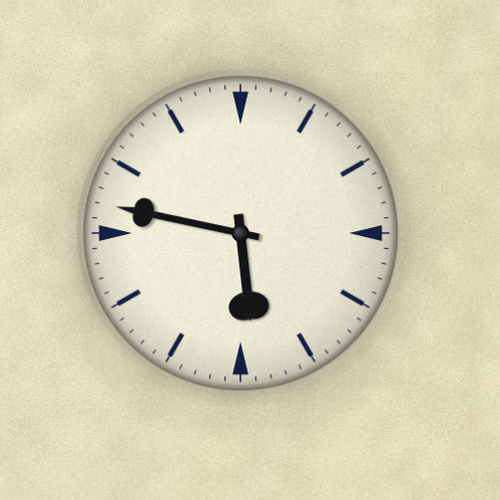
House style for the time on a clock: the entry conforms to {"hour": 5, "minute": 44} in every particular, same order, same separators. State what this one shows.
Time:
{"hour": 5, "minute": 47}
